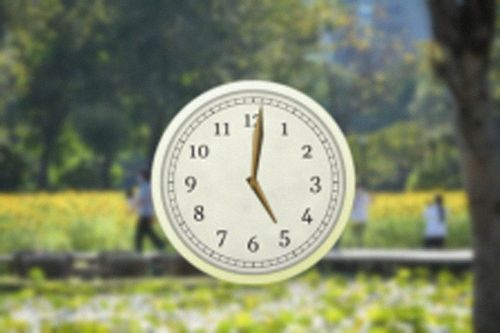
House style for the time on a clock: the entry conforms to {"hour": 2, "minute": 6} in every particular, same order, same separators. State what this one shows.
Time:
{"hour": 5, "minute": 1}
